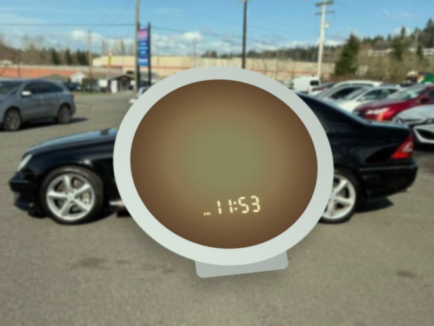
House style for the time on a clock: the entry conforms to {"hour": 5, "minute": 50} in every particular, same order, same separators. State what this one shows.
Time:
{"hour": 11, "minute": 53}
